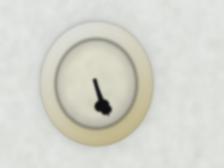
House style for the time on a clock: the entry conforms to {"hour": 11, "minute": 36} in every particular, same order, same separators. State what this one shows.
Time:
{"hour": 5, "minute": 26}
